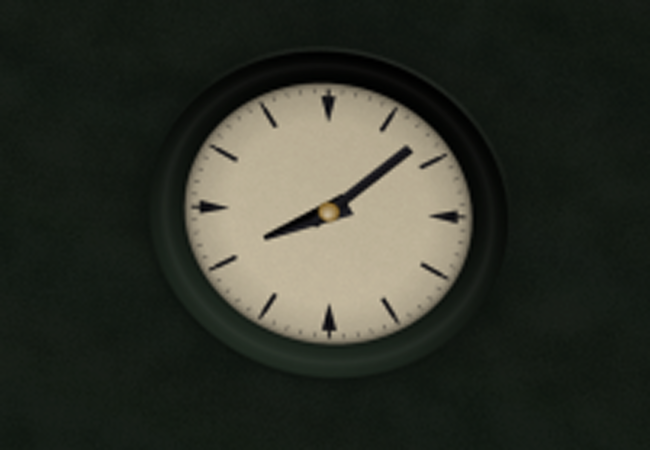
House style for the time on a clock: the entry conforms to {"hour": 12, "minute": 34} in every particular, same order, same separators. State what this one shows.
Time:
{"hour": 8, "minute": 8}
